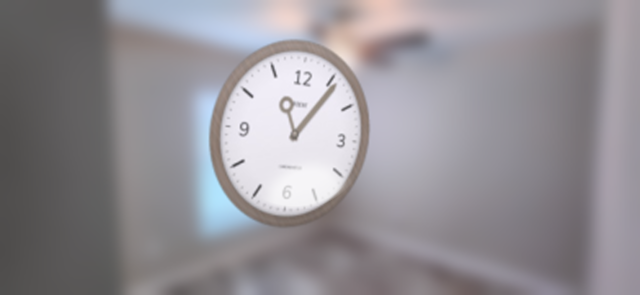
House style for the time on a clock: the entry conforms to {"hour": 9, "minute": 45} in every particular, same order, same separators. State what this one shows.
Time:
{"hour": 11, "minute": 6}
